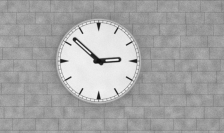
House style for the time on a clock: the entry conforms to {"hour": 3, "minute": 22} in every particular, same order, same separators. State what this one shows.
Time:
{"hour": 2, "minute": 52}
